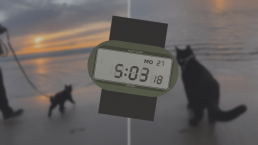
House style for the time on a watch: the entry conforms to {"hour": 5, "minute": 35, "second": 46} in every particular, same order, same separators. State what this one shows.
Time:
{"hour": 5, "minute": 3, "second": 18}
